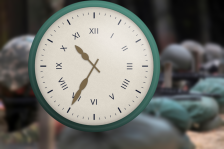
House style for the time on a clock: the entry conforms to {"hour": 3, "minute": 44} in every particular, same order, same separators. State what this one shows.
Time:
{"hour": 10, "minute": 35}
